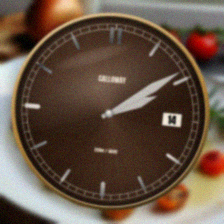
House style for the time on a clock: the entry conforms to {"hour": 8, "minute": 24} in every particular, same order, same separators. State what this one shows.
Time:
{"hour": 2, "minute": 9}
